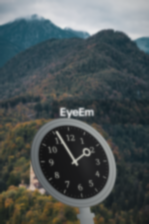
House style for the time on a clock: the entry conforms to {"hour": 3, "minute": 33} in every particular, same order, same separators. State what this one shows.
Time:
{"hour": 1, "minute": 56}
